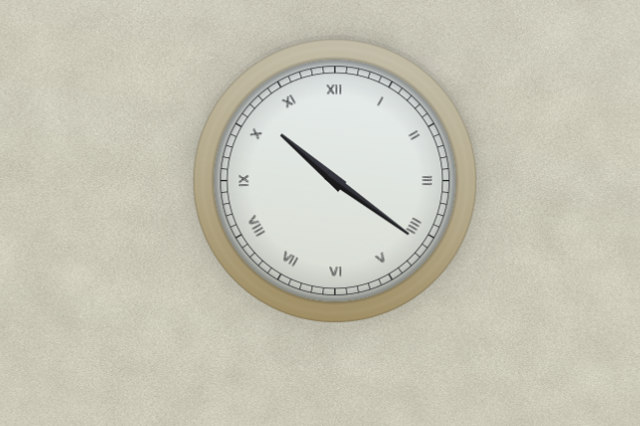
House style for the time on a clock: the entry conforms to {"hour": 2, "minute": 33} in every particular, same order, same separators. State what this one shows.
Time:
{"hour": 10, "minute": 21}
